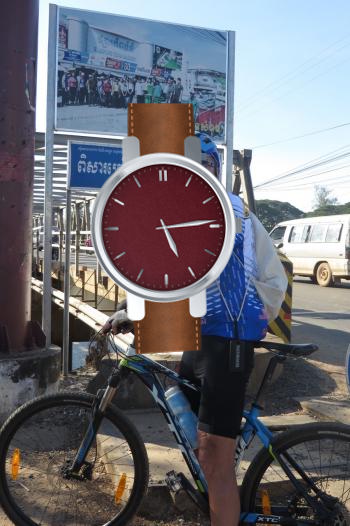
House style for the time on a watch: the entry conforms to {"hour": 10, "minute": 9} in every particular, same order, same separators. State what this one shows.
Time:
{"hour": 5, "minute": 14}
